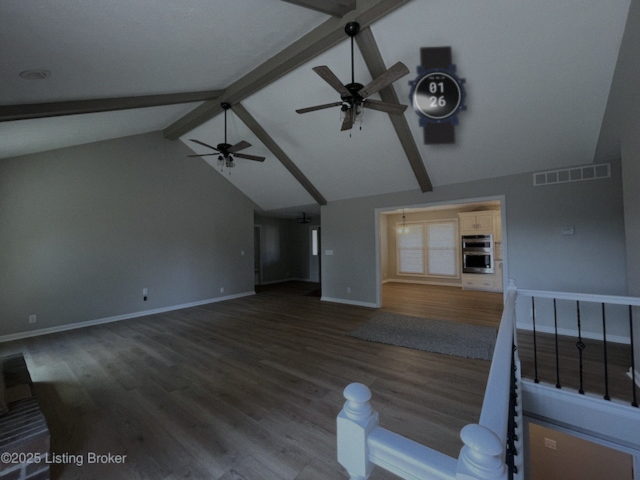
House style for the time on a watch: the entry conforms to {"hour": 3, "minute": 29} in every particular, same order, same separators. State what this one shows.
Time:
{"hour": 1, "minute": 26}
